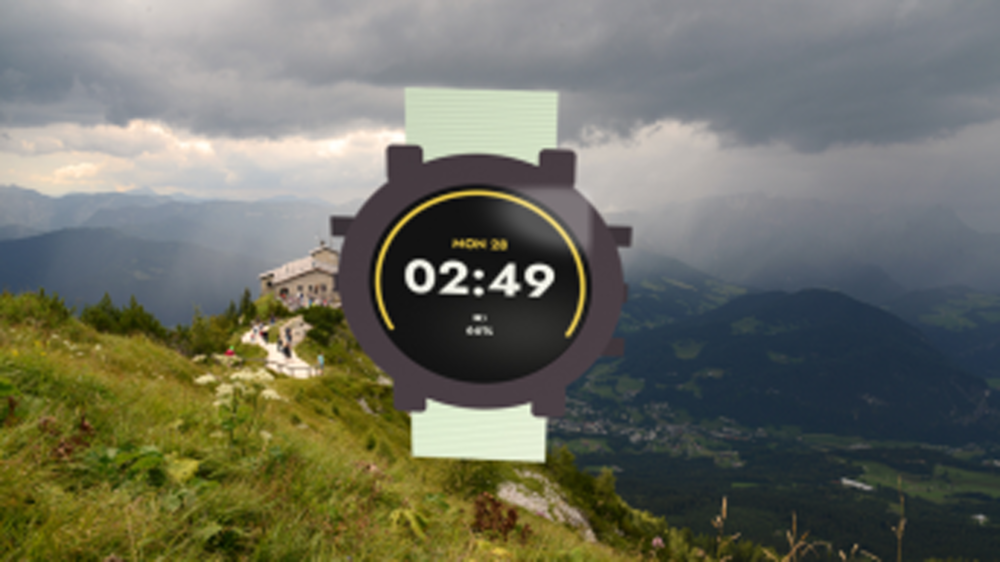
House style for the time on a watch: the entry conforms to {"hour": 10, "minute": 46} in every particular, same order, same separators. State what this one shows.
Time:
{"hour": 2, "minute": 49}
